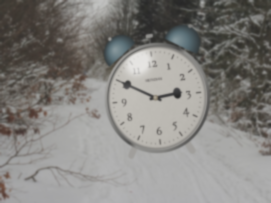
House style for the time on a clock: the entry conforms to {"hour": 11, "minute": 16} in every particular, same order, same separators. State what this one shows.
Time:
{"hour": 2, "minute": 50}
